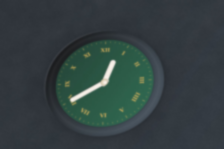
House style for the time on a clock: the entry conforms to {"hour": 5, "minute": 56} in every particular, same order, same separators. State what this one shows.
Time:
{"hour": 12, "minute": 40}
